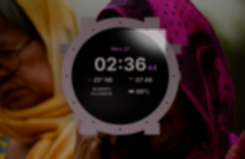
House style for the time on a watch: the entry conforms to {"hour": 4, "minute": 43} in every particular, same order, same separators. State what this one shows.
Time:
{"hour": 2, "minute": 36}
